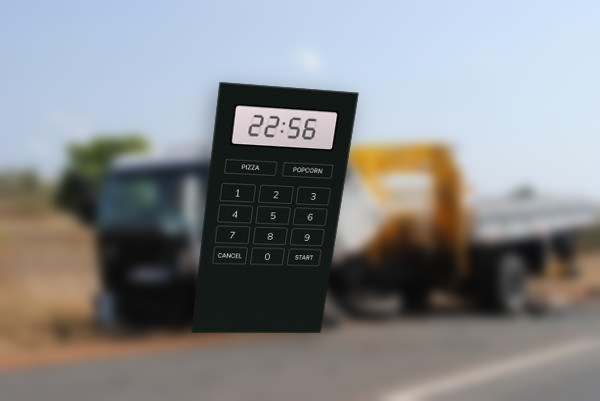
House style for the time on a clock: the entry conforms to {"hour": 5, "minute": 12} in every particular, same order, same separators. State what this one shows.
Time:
{"hour": 22, "minute": 56}
